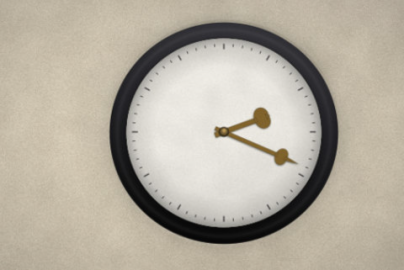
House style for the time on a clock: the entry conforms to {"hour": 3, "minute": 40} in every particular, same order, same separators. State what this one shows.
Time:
{"hour": 2, "minute": 19}
